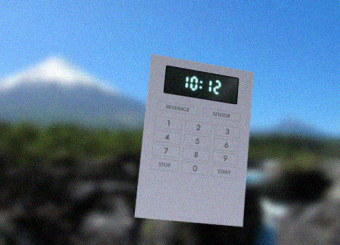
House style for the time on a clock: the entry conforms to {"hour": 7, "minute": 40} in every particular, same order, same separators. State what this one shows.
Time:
{"hour": 10, "minute": 12}
